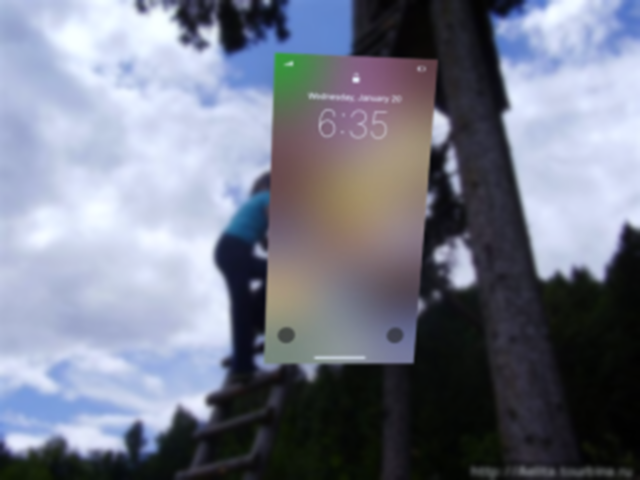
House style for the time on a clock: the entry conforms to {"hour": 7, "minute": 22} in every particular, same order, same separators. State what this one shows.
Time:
{"hour": 6, "minute": 35}
